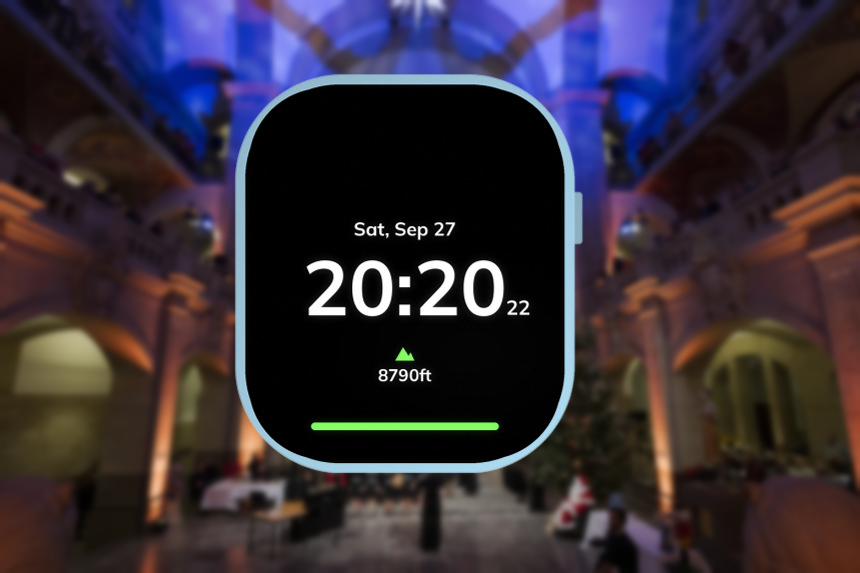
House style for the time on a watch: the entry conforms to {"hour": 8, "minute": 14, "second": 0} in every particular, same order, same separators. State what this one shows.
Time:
{"hour": 20, "minute": 20, "second": 22}
